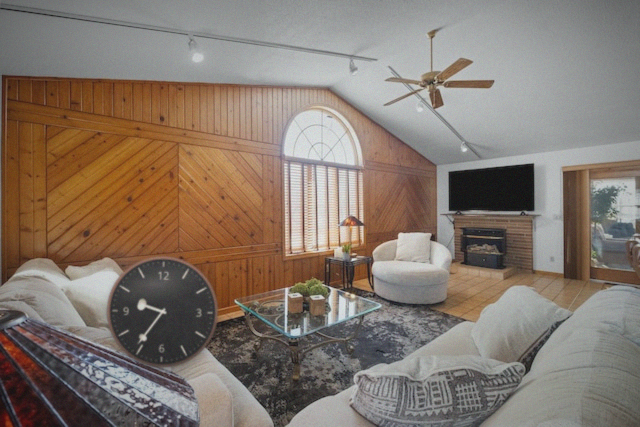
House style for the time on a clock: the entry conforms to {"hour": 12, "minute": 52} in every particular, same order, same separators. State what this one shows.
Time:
{"hour": 9, "minute": 36}
